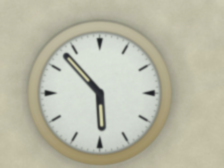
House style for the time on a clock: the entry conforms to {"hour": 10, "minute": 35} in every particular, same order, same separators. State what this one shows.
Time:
{"hour": 5, "minute": 53}
